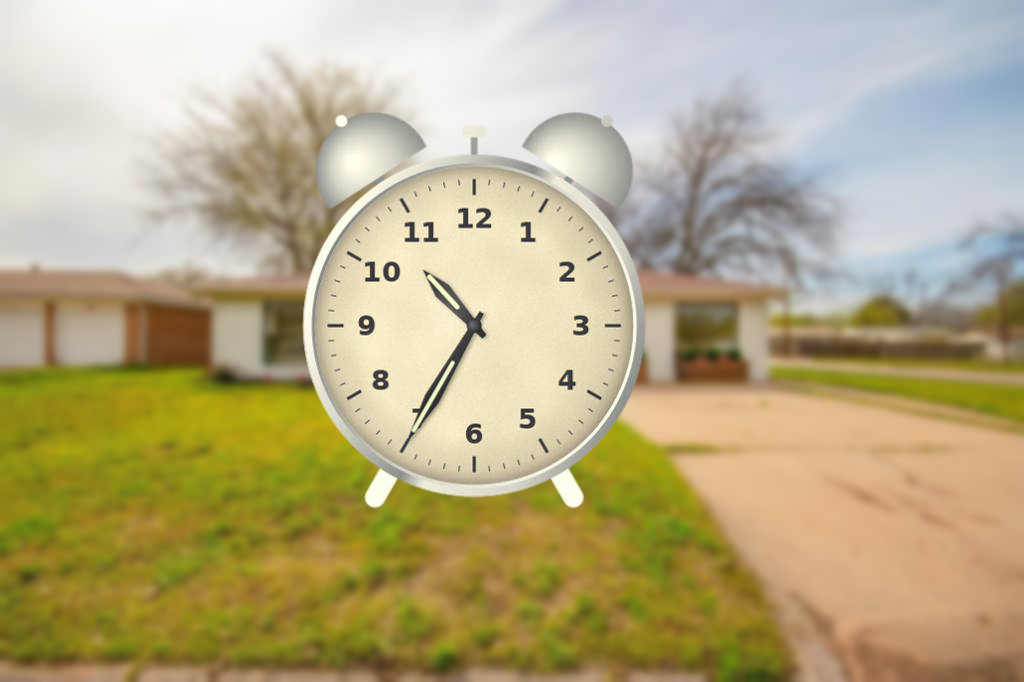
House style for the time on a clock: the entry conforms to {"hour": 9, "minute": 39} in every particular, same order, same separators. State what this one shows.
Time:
{"hour": 10, "minute": 35}
